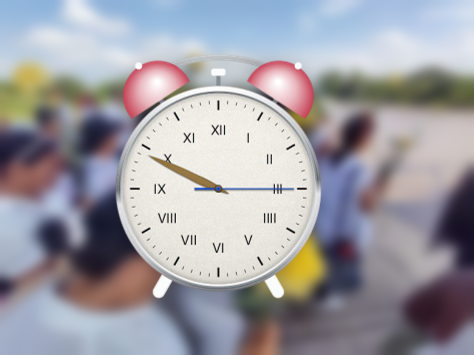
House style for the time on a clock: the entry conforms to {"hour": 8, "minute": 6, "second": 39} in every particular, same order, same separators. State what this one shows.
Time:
{"hour": 9, "minute": 49, "second": 15}
